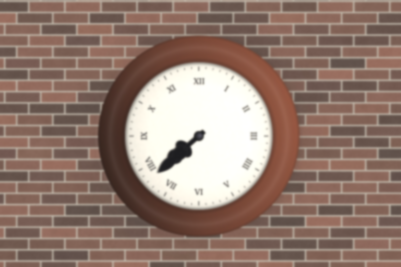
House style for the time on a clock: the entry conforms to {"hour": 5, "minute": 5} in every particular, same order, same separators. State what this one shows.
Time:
{"hour": 7, "minute": 38}
